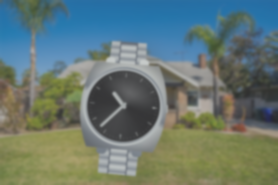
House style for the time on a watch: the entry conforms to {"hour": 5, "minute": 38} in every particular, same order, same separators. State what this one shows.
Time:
{"hour": 10, "minute": 37}
